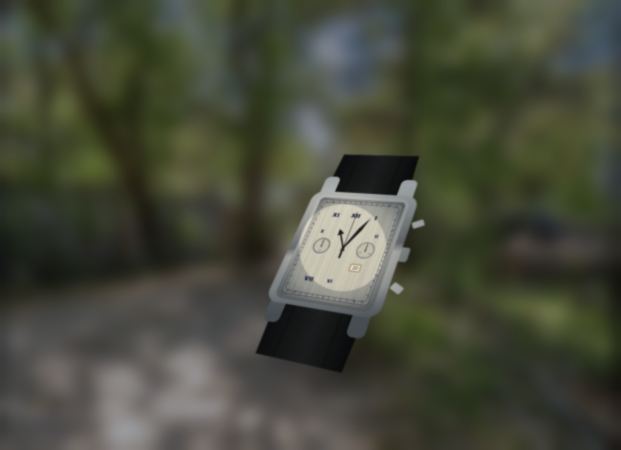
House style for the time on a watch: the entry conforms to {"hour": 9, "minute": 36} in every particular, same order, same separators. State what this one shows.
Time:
{"hour": 11, "minute": 4}
